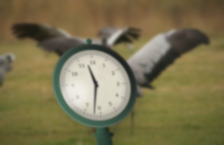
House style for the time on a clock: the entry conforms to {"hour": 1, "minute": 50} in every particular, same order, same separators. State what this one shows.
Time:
{"hour": 11, "minute": 32}
